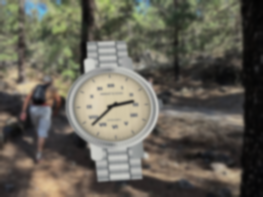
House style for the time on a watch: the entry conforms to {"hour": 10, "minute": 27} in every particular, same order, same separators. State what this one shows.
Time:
{"hour": 2, "minute": 38}
